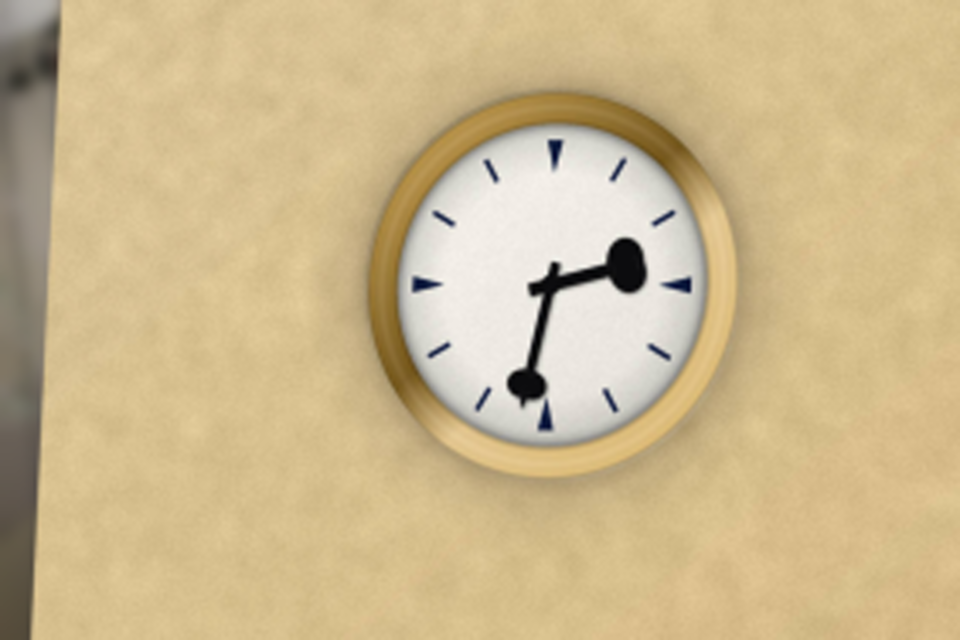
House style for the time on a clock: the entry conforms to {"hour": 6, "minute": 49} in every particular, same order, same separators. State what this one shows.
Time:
{"hour": 2, "minute": 32}
